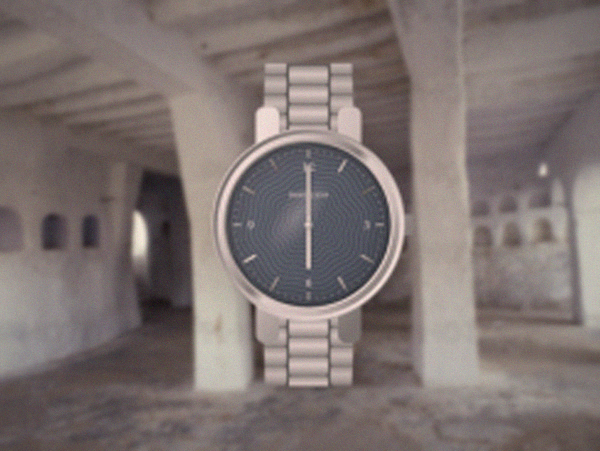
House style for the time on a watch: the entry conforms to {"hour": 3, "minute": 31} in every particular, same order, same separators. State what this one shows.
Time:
{"hour": 6, "minute": 0}
